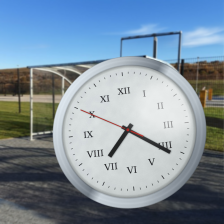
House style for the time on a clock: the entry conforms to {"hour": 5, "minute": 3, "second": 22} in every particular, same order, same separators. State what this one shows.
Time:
{"hour": 7, "minute": 20, "second": 50}
